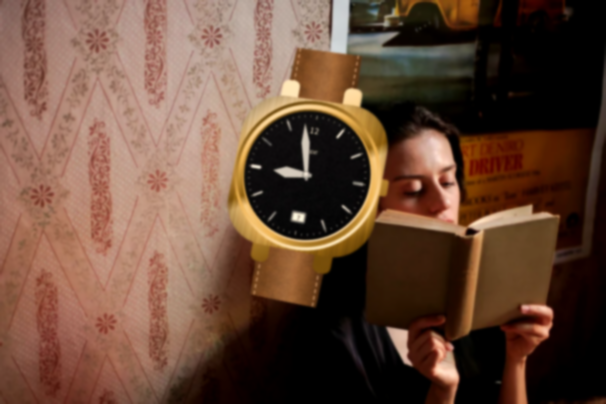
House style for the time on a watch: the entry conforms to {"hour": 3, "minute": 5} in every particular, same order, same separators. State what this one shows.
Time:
{"hour": 8, "minute": 58}
